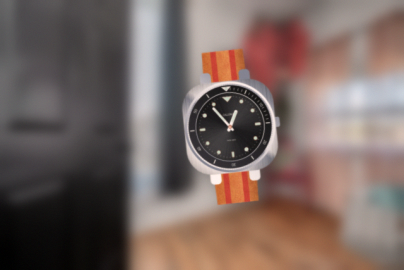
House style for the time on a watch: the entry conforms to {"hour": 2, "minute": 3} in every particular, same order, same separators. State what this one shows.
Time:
{"hour": 12, "minute": 54}
